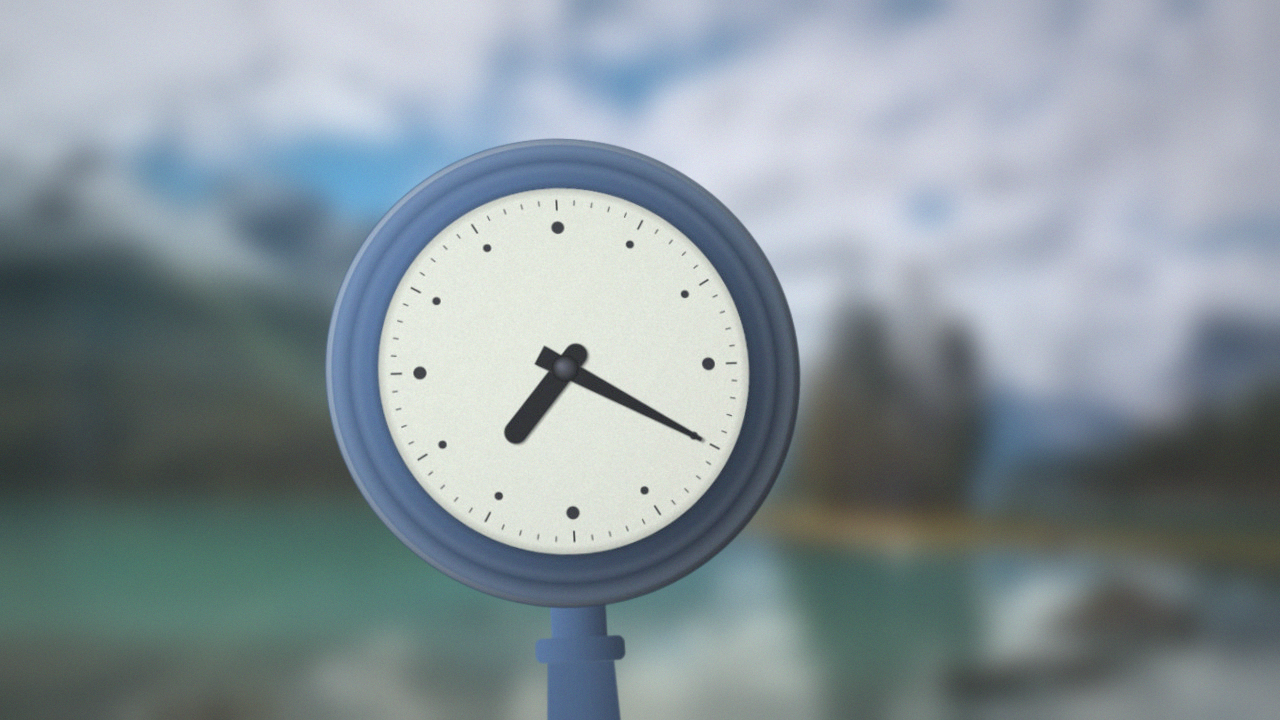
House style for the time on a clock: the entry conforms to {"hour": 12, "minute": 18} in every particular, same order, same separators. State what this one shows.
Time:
{"hour": 7, "minute": 20}
